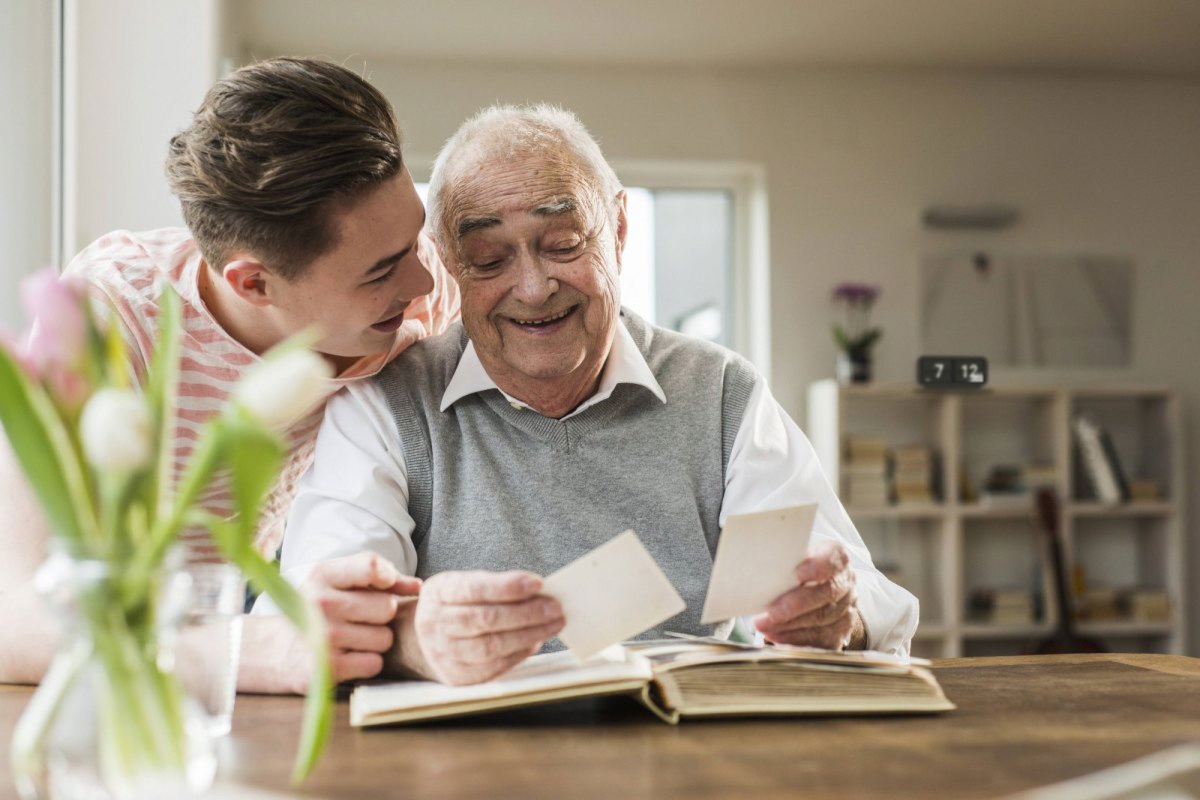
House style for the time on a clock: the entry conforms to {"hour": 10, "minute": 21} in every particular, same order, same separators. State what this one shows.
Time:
{"hour": 7, "minute": 12}
